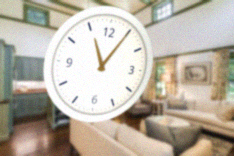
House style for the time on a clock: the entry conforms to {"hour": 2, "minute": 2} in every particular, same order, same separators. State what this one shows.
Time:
{"hour": 11, "minute": 5}
